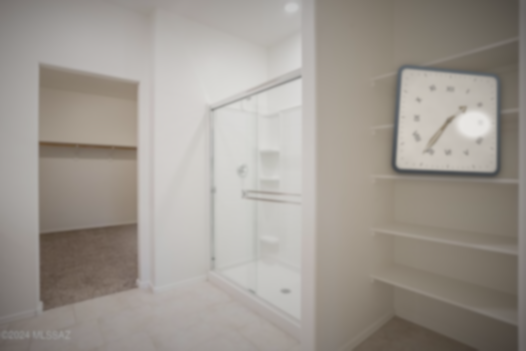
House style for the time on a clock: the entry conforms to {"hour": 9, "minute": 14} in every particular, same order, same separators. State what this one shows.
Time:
{"hour": 1, "minute": 36}
